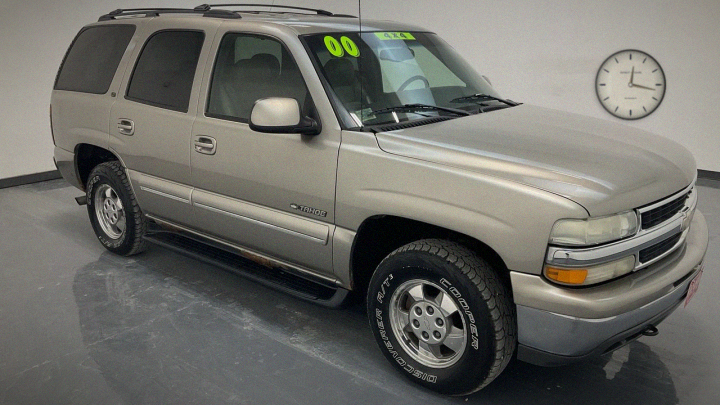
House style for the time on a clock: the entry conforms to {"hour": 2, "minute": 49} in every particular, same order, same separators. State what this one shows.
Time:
{"hour": 12, "minute": 17}
